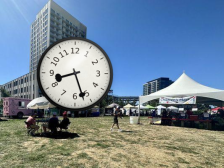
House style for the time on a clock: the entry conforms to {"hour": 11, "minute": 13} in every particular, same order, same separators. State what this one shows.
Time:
{"hour": 8, "minute": 27}
